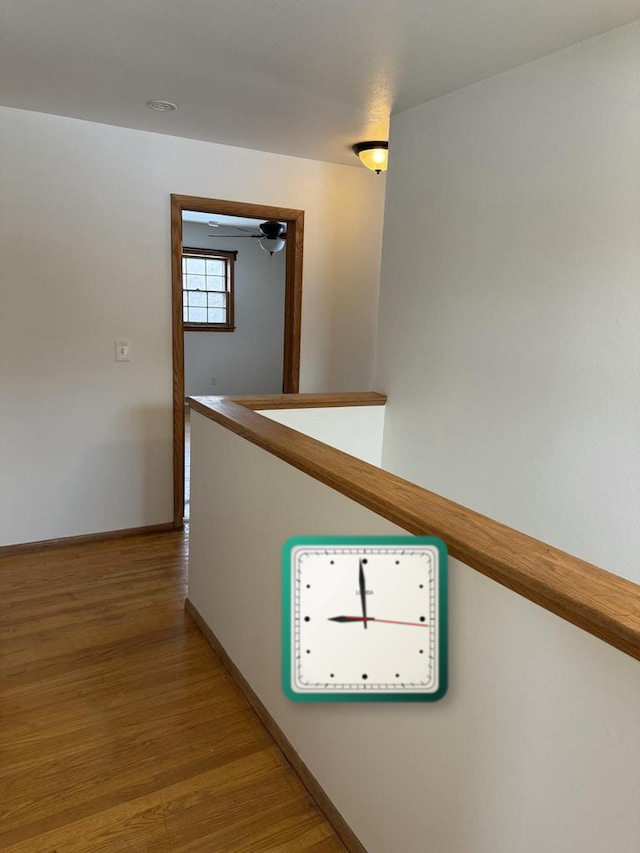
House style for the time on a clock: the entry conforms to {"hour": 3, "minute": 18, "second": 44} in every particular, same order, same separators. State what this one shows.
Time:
{"hour": 8, "minute": 59, "second": 16}
